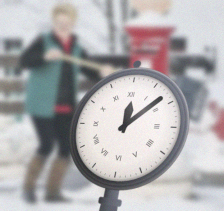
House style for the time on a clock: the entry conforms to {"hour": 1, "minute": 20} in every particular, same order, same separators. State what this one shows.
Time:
{"hour": 12, "minute": 8}
